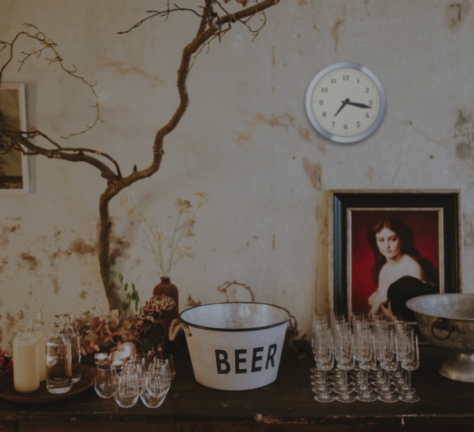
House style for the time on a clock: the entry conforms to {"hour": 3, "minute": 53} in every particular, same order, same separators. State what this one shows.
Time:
{"hour": 7, "minute": 17}
